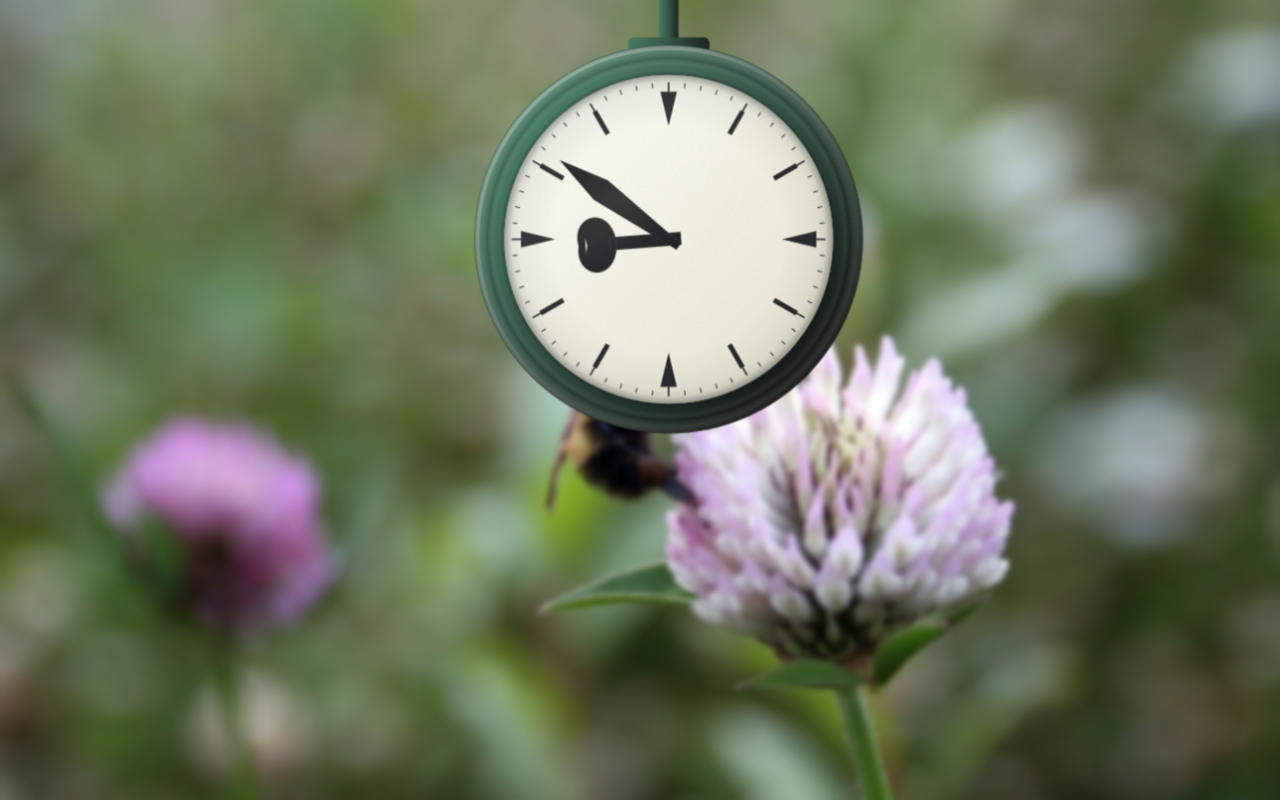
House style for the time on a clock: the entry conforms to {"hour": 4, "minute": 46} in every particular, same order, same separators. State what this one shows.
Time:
{"hour": 8, "minute": 51}
